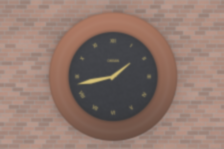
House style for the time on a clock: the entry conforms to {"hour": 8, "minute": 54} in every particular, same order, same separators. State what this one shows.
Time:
{"hour": 1, "minute": 43}
